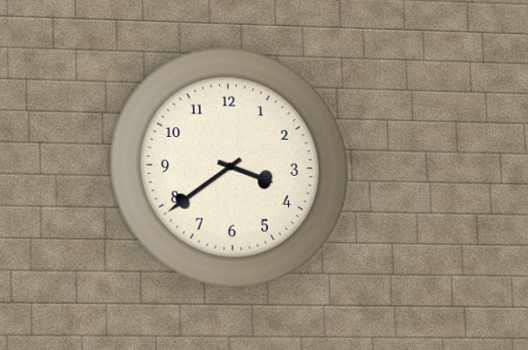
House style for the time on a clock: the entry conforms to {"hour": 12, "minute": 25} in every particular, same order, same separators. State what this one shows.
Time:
{"hour": 3, "minute": 39}
